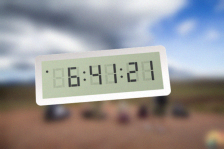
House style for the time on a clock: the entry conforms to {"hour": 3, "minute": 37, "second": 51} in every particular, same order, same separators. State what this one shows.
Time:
{"hour": 6, "minute": 41, "second": 21}
